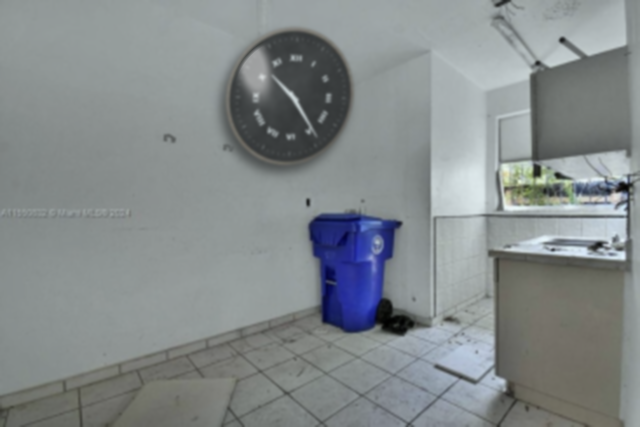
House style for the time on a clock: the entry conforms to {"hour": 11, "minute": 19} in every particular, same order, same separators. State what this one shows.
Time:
{"hour": 10, "minute": 24}
